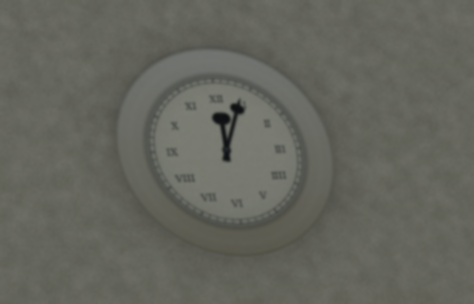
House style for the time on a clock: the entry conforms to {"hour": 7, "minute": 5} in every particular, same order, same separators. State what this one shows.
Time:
{"hour": 12, "minute": 4}
